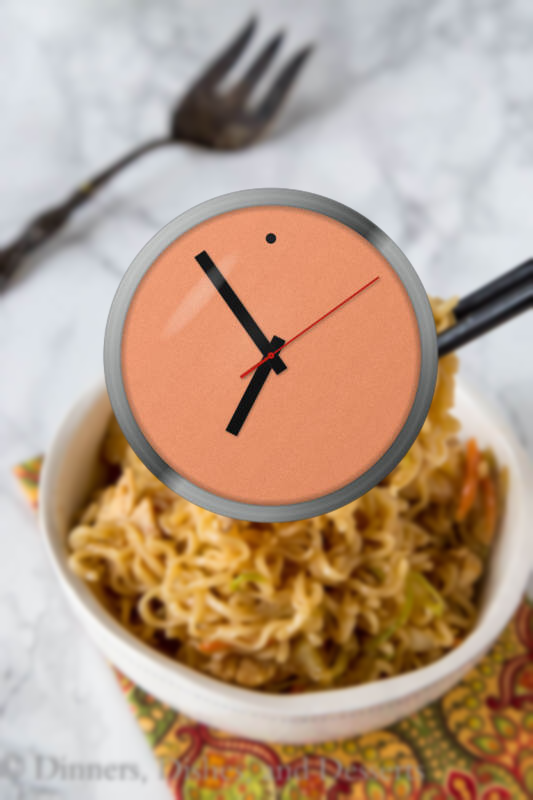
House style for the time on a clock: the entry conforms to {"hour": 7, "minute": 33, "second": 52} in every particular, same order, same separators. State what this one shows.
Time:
{"hour": 6, "minute": 54, "second": 9}
